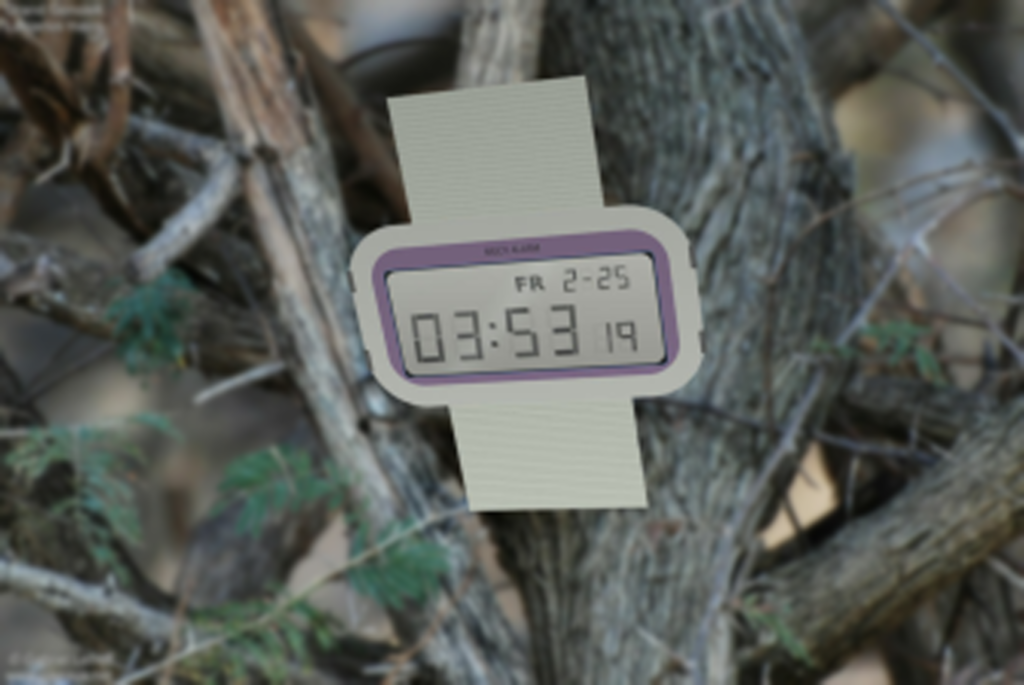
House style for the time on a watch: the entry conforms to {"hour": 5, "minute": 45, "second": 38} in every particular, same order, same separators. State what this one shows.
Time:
{"hour": 3, "minute": 53, "second": 19}
